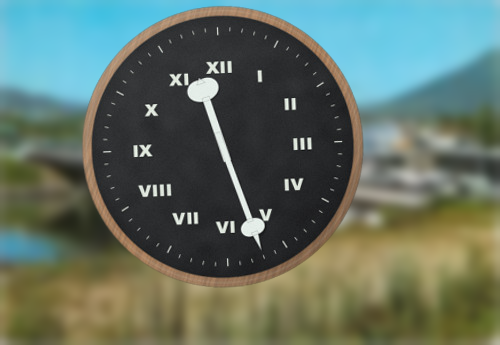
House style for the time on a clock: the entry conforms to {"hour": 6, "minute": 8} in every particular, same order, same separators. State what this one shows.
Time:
{"hour": 11, "minute": 27}
